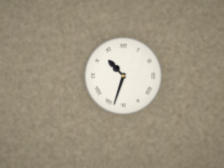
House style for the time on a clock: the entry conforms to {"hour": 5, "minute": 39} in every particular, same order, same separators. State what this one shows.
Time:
{"hour": 10, "minute": 33}
